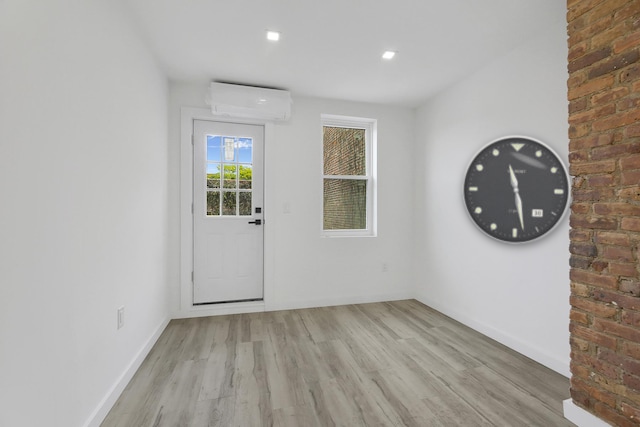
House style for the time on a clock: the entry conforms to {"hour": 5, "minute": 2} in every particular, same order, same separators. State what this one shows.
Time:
{"hour": 11, "minute": 28}
